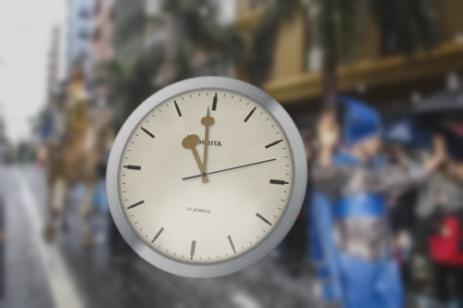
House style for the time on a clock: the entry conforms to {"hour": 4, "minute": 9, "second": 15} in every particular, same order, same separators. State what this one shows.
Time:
{"hour": 10, "minute": 59, "second": 12}
